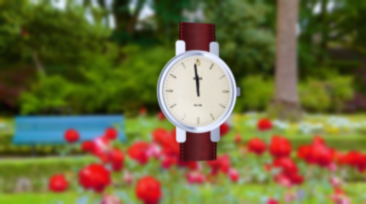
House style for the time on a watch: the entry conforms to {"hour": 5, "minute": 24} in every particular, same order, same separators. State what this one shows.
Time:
{"hour": 11, "minute": 59}
